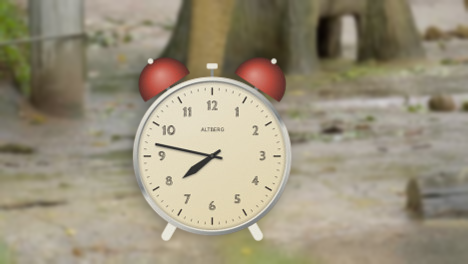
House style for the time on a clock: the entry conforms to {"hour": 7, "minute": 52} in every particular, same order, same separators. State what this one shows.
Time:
{"hour": 7, "minute": 47}
